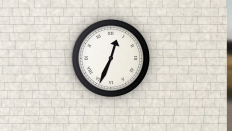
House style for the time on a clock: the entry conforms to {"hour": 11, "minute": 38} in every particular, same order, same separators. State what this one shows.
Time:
{"hour": 12, "minute": 34}
